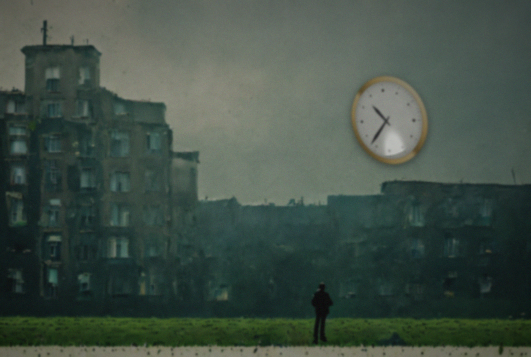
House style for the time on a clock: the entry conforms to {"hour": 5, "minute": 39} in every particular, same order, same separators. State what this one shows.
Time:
{"hour": 10, "minute": 37}
